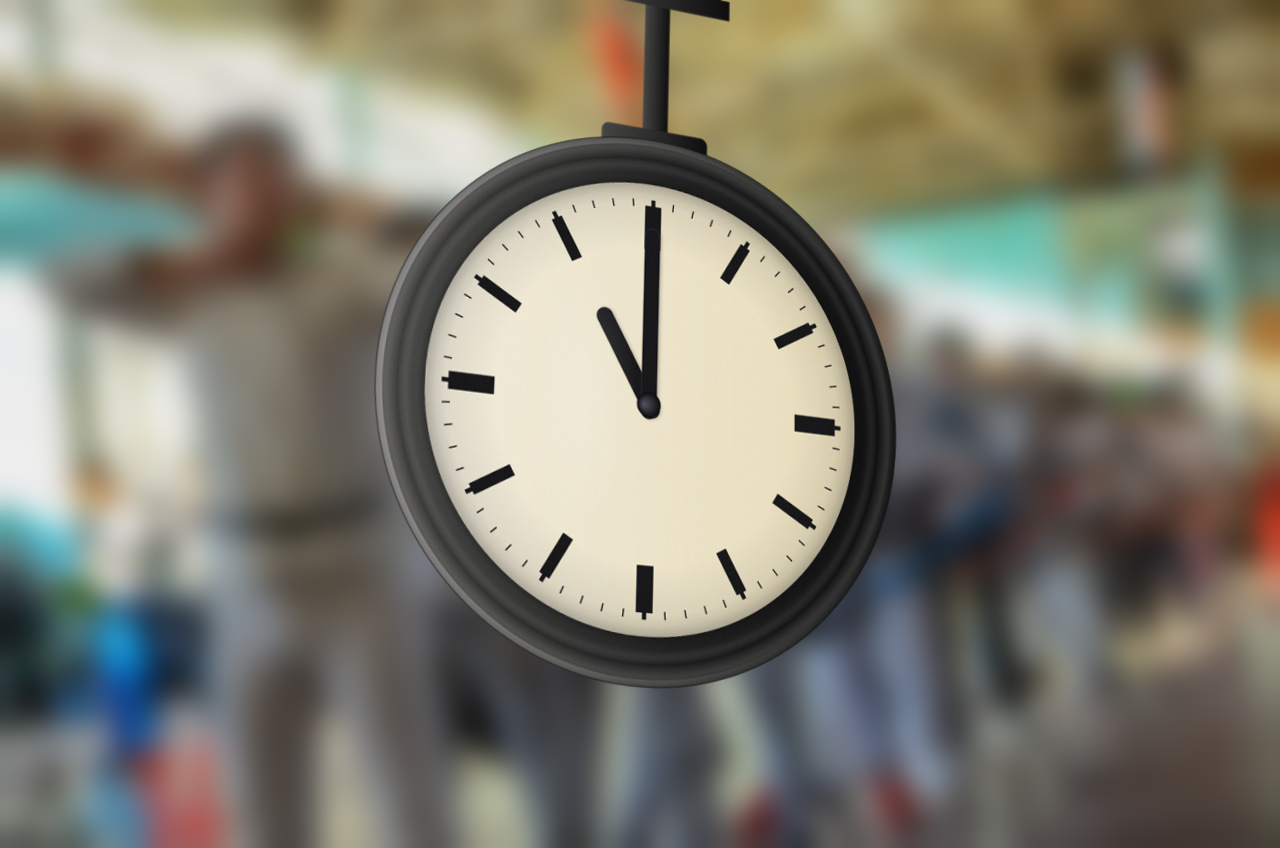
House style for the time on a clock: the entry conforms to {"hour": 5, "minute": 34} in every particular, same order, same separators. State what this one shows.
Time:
{"hour": 11, "minute": 0}
